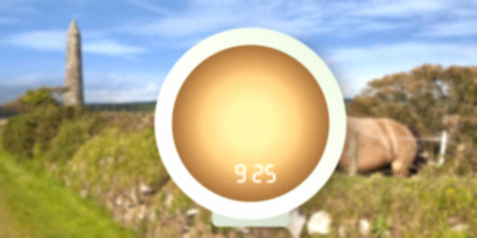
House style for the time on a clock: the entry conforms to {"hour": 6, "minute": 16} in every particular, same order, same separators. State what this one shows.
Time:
{"hour": 9, "minute": 25}
